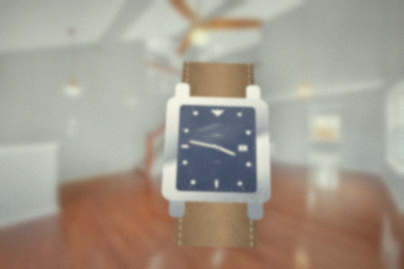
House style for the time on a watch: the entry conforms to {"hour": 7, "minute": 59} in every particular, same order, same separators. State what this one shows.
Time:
{"hour": 3, "minute": 47}
